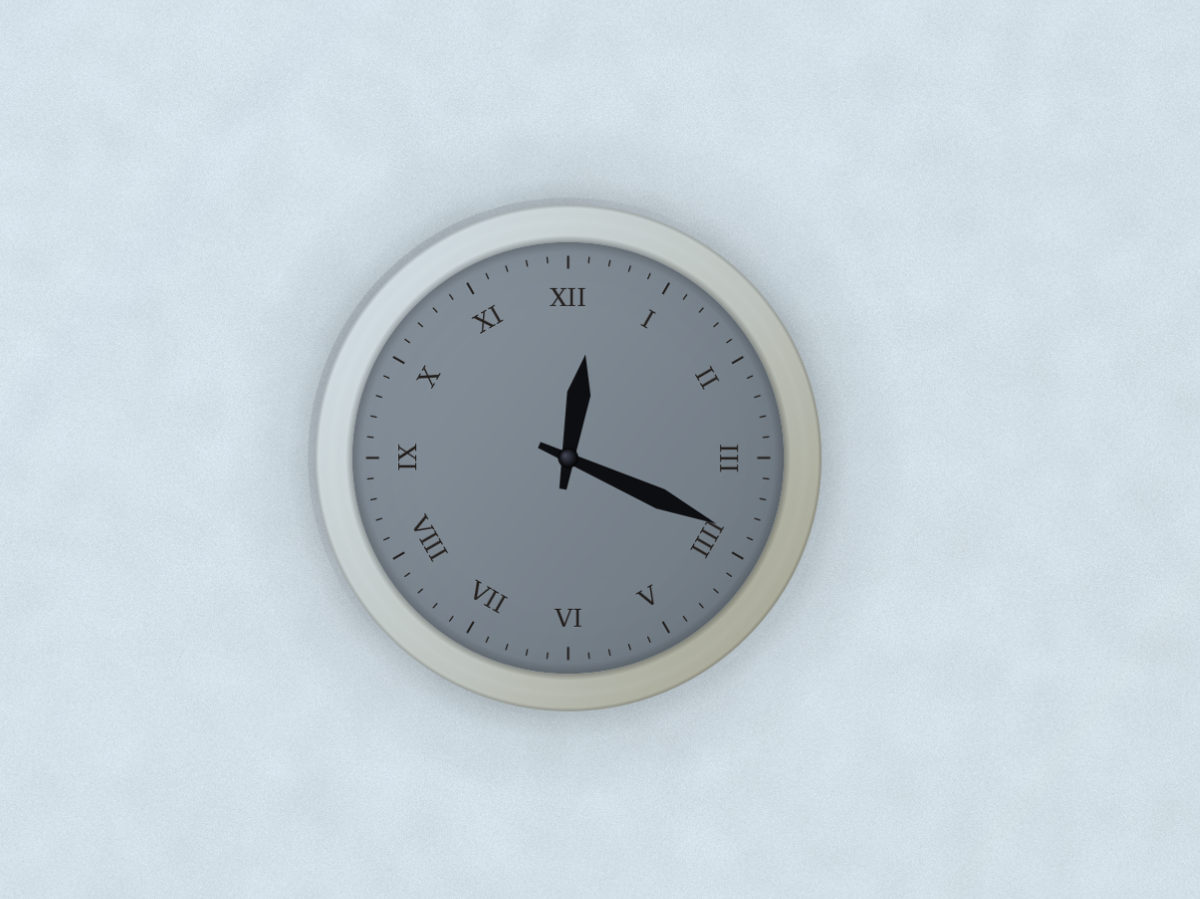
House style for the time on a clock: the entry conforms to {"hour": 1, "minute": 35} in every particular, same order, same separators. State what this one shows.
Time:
{"hour": 12, "minute": 19}
